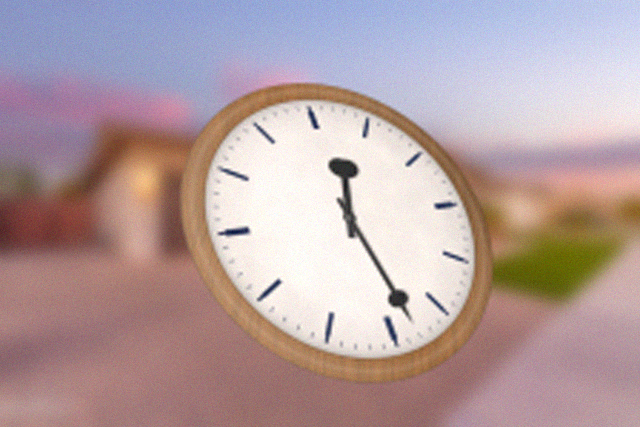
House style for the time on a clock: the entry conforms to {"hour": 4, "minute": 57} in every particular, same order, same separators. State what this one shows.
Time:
{"hour": 12, "minute": 28}
